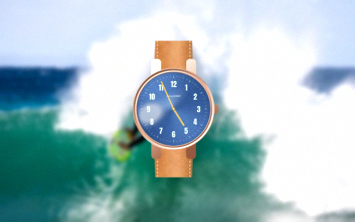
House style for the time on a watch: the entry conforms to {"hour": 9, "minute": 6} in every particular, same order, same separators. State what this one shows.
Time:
{"hour": 4, "minute": 56}
